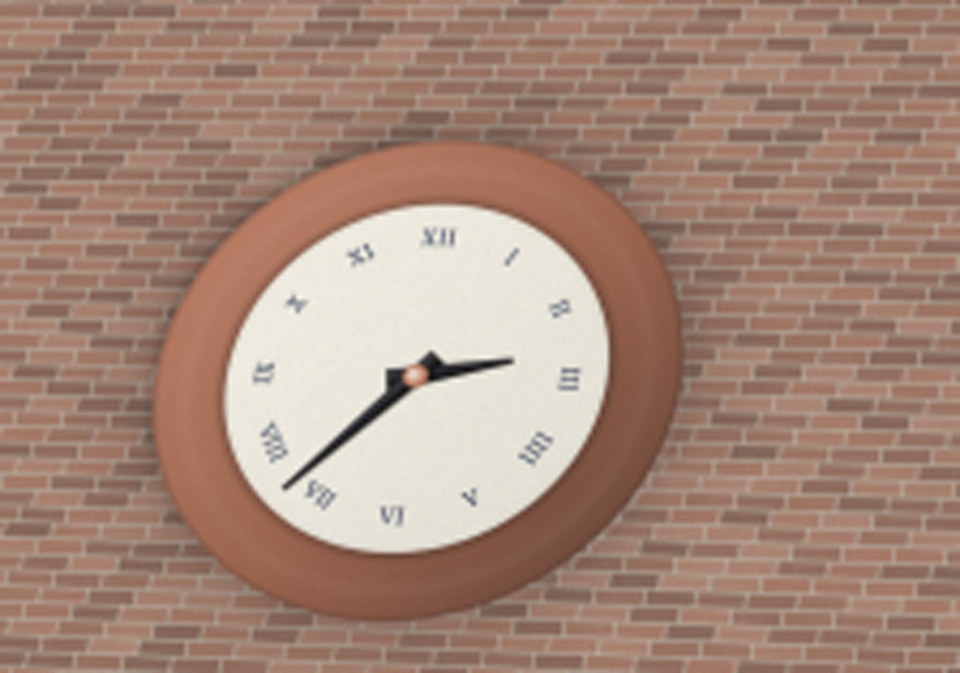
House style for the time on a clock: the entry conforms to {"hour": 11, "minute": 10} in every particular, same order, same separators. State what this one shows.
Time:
{"hour": 2, "minute": 37}
